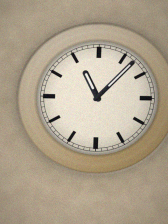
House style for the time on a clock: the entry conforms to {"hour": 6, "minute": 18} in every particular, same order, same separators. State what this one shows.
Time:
{"hour": 11, "minute": 7}
